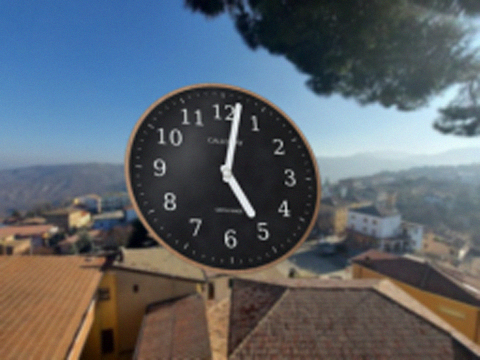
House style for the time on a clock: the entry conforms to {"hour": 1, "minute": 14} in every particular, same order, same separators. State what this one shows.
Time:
{"hour": 5, "minute": 2}
